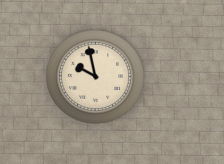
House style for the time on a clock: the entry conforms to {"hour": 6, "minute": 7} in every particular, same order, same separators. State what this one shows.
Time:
{"hour": 9, "minute": 58}
